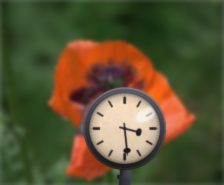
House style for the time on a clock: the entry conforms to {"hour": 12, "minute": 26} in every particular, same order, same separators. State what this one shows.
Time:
{"hour": 3, "minute": 29}
